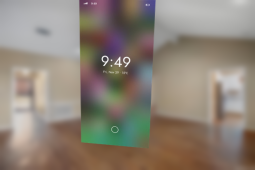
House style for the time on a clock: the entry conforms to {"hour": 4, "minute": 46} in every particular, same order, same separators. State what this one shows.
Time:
{"hour": 9, "minute": 49}
